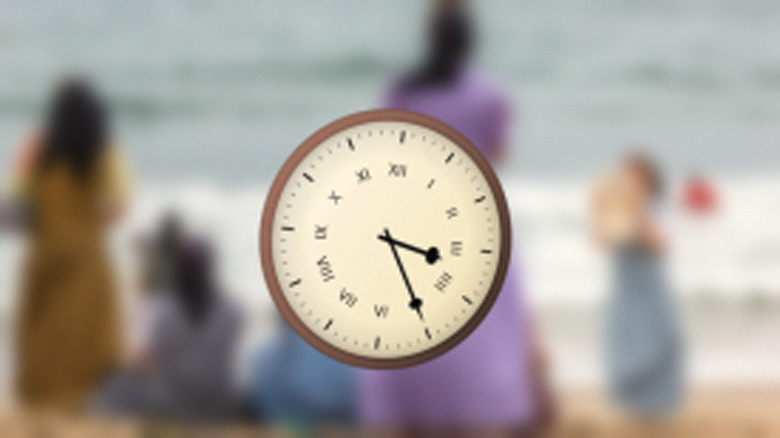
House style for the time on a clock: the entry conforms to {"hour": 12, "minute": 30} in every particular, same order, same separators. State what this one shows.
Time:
{"hour": 3, "minute": 25}
